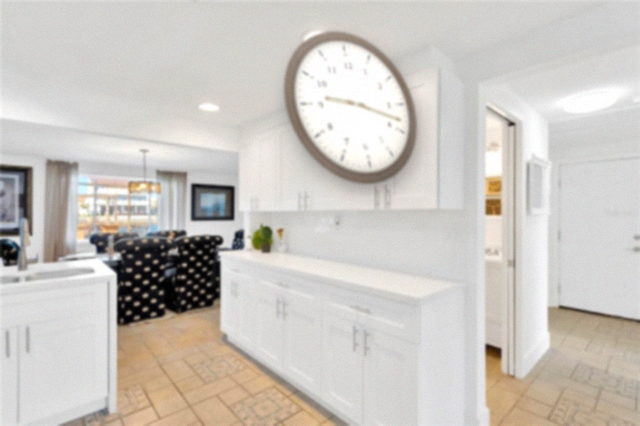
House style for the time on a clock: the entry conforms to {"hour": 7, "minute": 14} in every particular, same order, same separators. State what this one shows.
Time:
{"hour": 9, "minute": 18}
